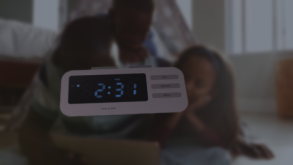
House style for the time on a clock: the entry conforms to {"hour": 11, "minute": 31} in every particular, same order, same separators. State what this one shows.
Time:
{"hour": 2, "minute": 31}
